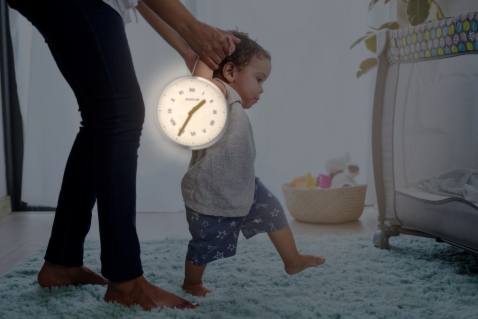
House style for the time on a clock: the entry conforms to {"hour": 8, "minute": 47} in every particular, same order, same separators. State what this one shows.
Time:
{"hour": 1, "minute": 35}
